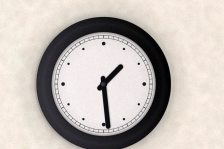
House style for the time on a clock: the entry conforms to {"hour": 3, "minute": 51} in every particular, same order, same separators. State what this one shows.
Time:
{"hour": 1, "minute": 29}
